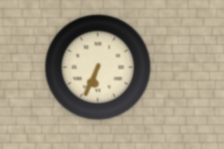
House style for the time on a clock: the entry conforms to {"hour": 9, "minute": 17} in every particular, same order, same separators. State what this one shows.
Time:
{"hour": 6, "minute": 34}
